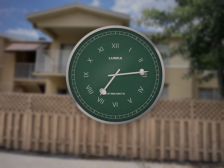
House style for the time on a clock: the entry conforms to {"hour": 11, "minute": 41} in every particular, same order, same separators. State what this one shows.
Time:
{"hour": 7, "minute": 14}
